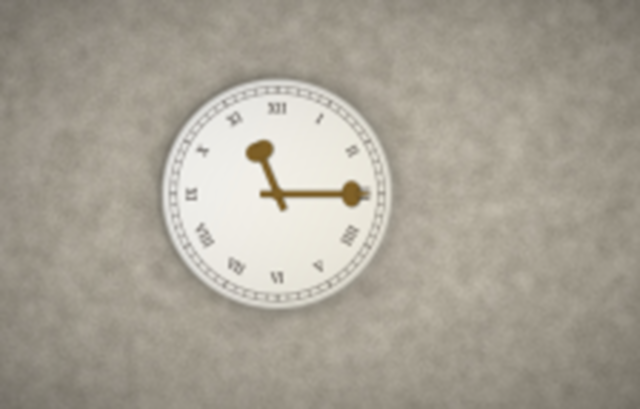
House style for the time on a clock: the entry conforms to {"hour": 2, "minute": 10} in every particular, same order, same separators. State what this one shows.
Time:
{"hour": 11, "minute": 15}
